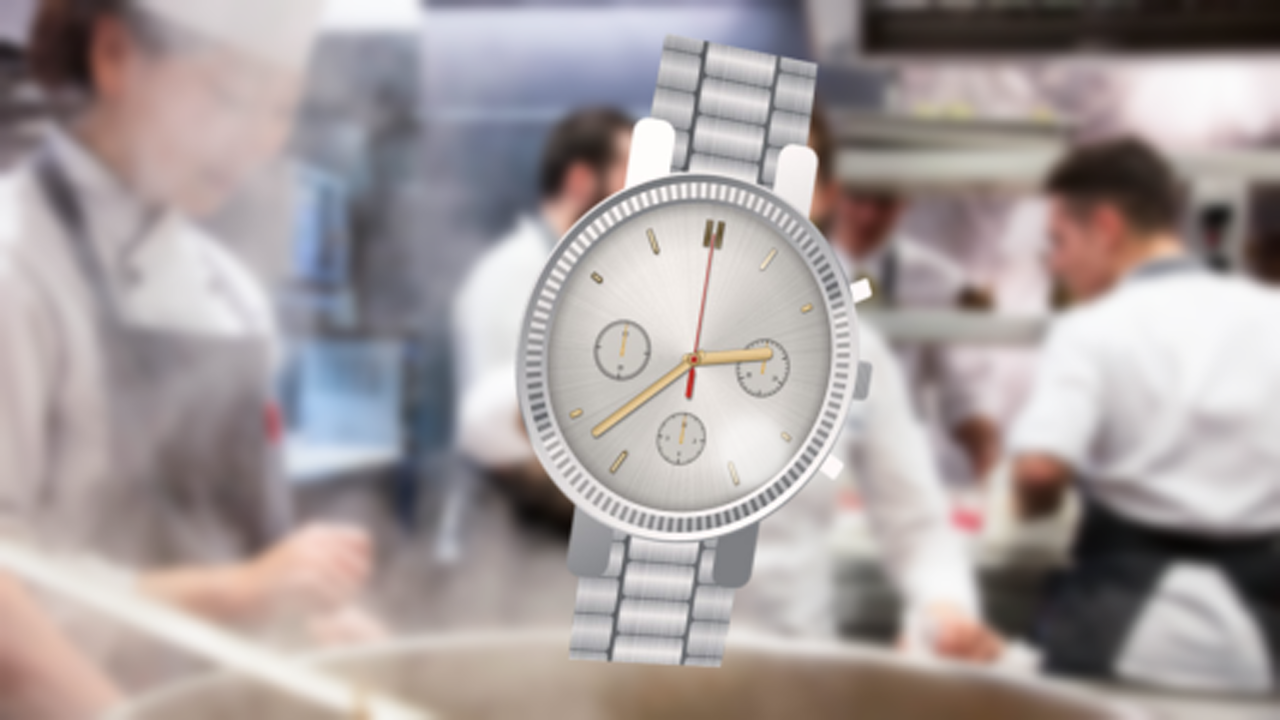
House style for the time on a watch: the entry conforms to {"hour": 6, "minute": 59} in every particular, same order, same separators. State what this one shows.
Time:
{"hour": 2, "minute": 38}
